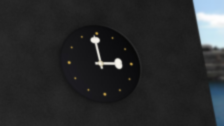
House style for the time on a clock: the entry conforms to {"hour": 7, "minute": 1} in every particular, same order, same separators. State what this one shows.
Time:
{"hour": 2, "minute": 59}
